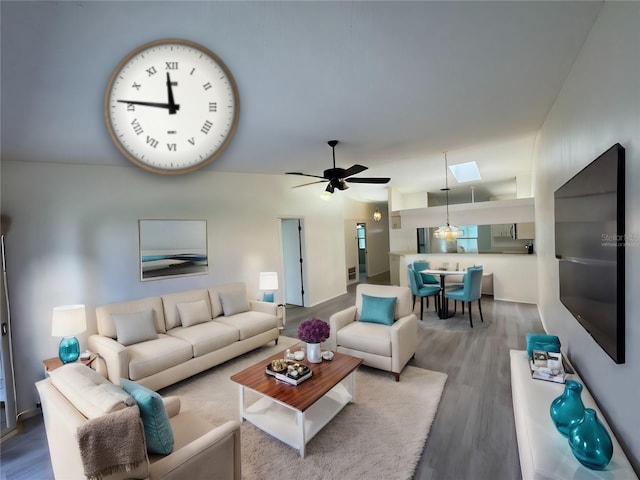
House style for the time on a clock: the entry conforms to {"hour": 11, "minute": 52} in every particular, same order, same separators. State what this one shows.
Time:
{"hour": 11, "minute": 46}
